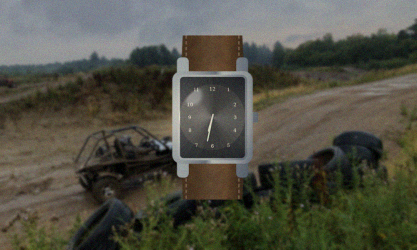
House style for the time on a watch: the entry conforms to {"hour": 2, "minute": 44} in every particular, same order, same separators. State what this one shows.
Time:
{"hour": 6, "minute": 32}
